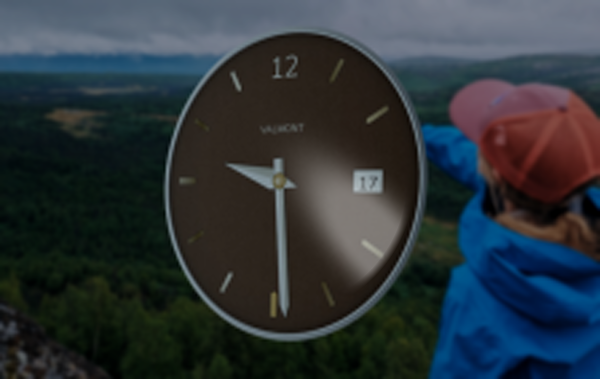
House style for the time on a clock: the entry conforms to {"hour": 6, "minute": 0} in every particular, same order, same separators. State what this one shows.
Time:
{"hour": 9, "minute": 29}
